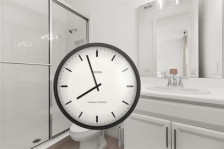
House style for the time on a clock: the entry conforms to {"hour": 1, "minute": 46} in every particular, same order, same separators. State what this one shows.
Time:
{"hour": 7, "minute": 57}
